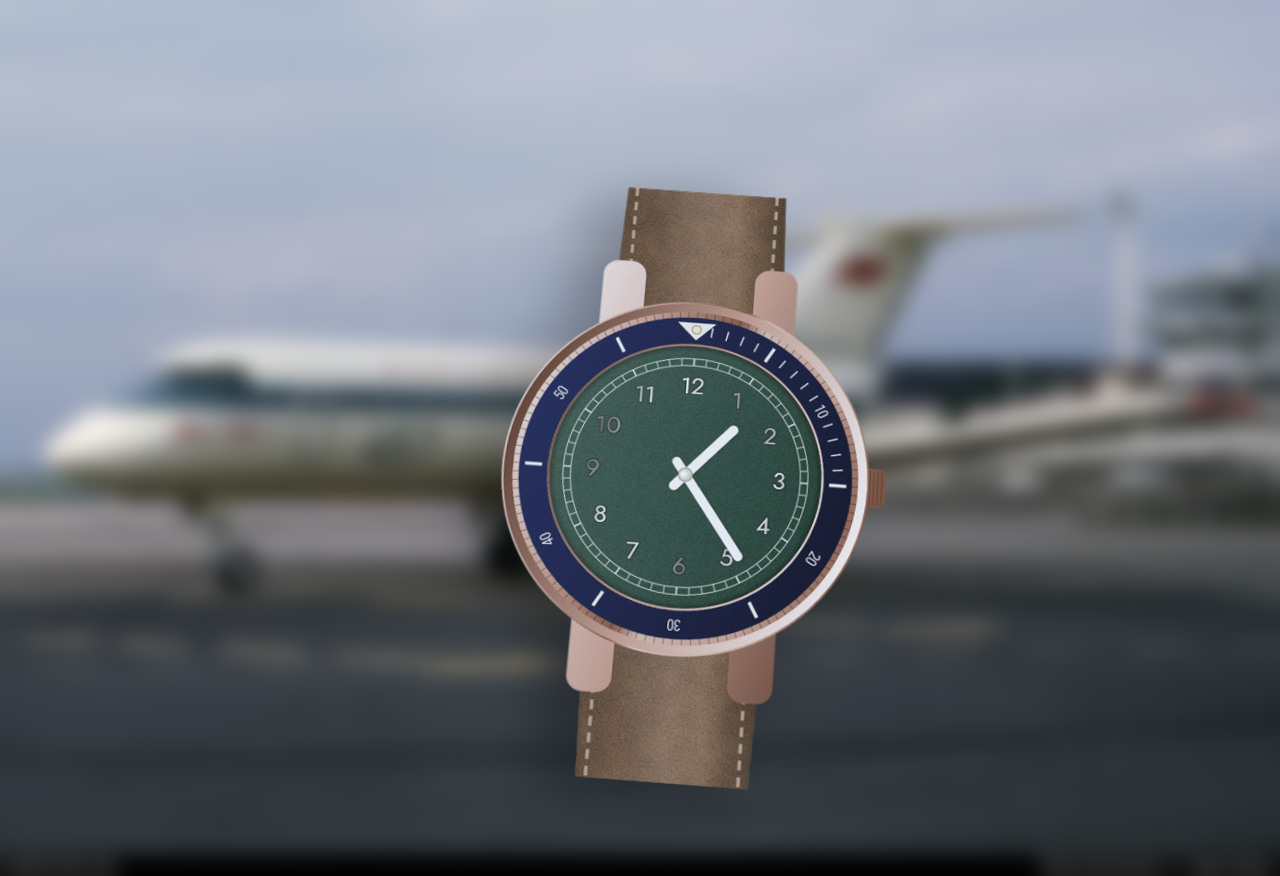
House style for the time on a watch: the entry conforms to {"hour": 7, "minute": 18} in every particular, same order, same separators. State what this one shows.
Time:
{"hour": 1, "minute": 24}
